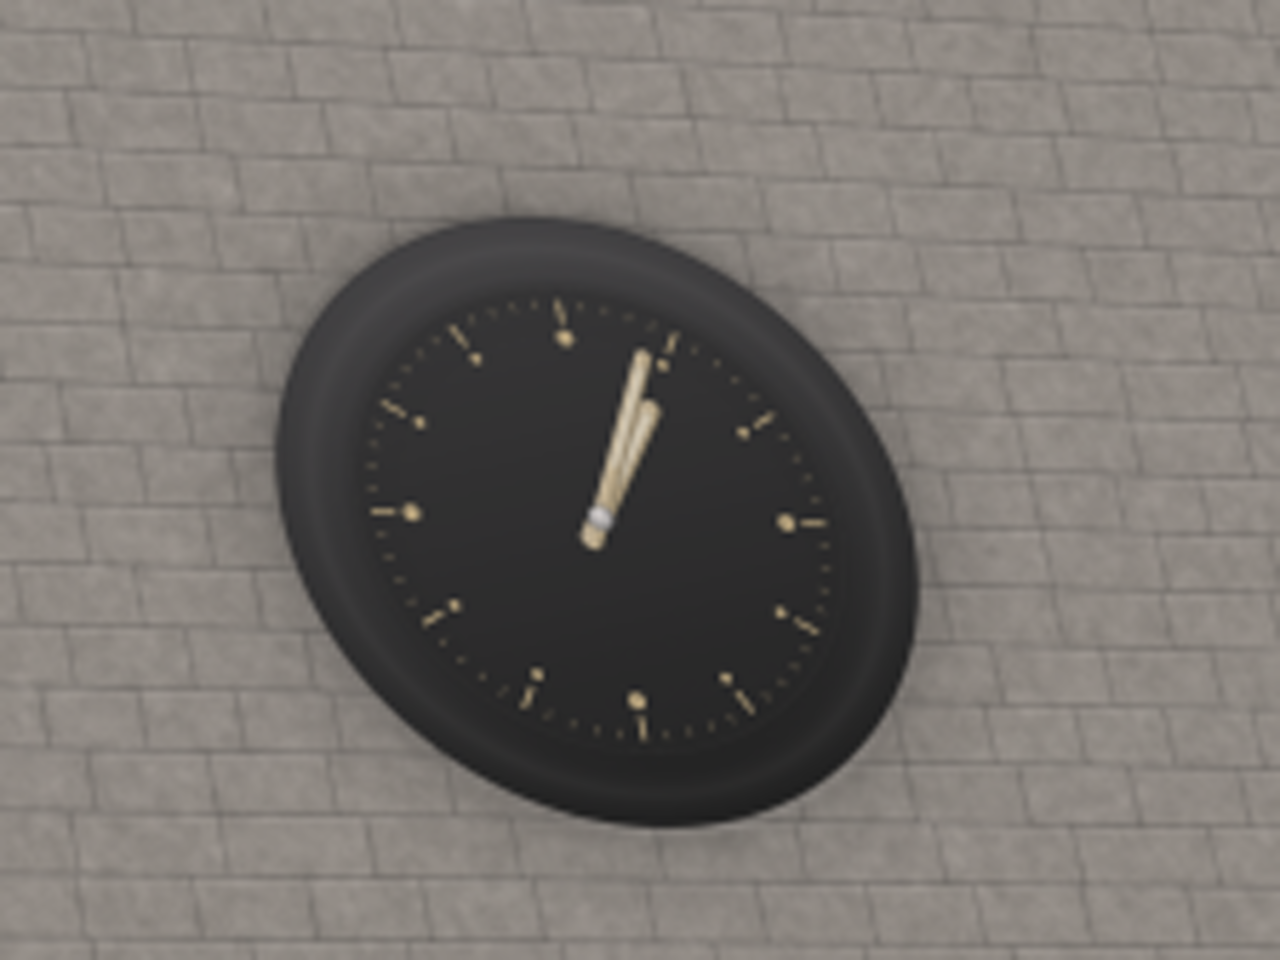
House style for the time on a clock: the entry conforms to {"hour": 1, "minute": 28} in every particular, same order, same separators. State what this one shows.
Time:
{"hour": 1, "minute": 4}
